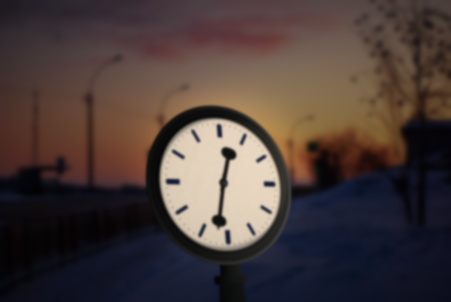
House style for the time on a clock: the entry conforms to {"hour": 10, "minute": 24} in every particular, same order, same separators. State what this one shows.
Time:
{"hour": 12, "minute": 32}
